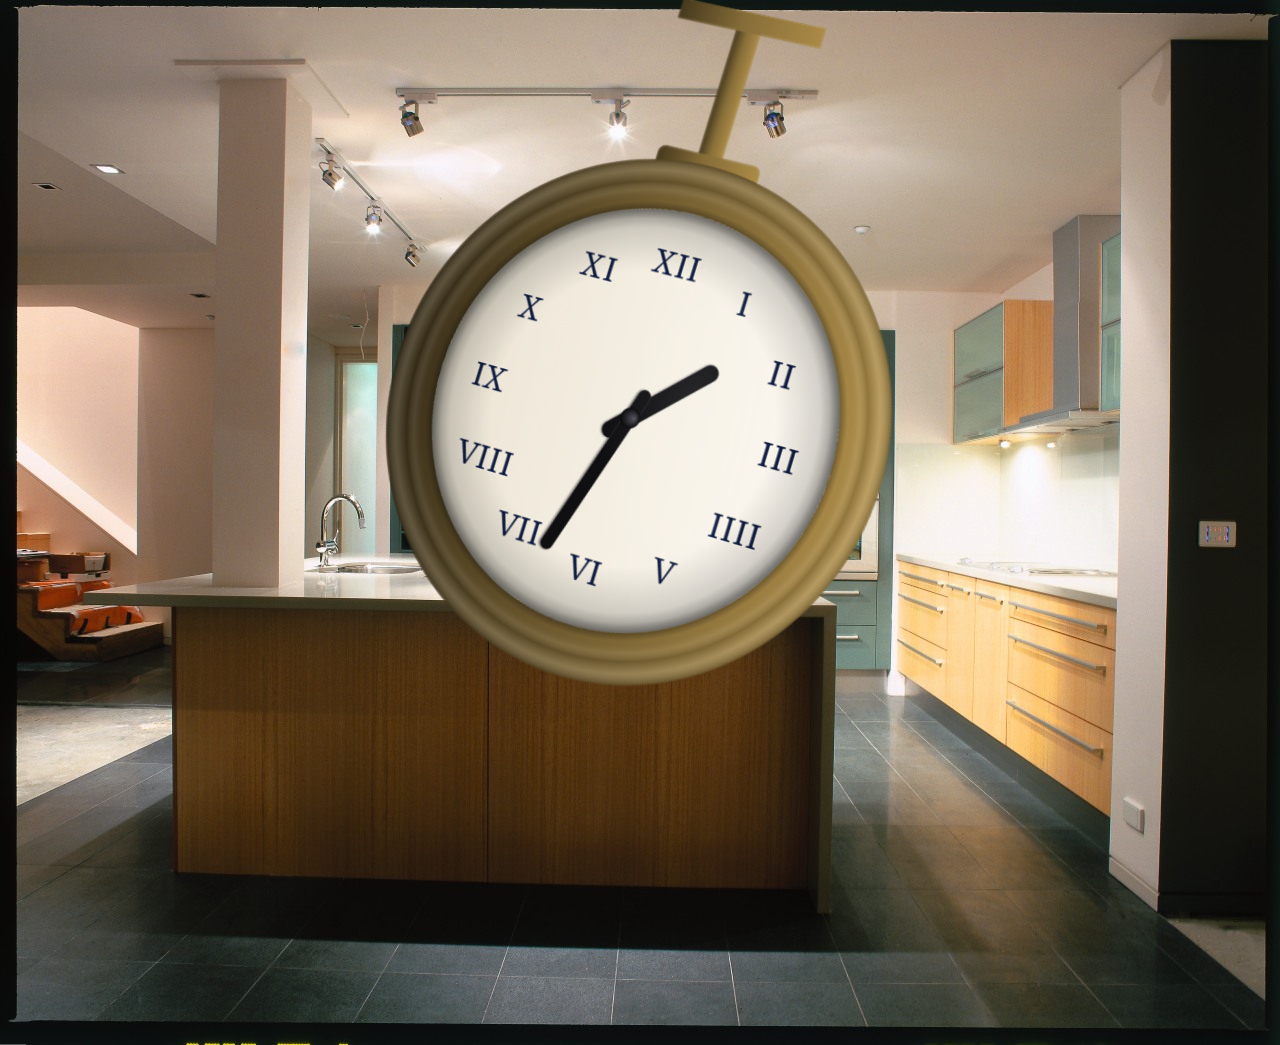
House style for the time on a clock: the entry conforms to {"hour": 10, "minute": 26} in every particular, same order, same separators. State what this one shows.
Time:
{"hour": 1, "minute": 33}
